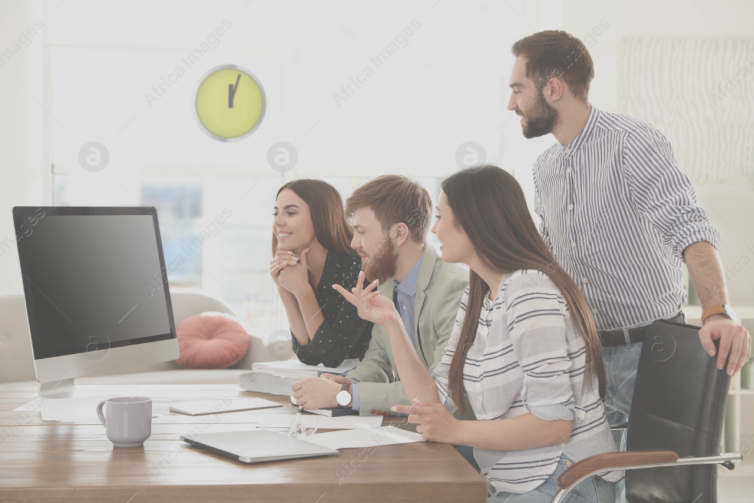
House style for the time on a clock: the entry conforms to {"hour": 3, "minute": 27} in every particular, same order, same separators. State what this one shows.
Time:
{"hour": 12, "minute": 3}
